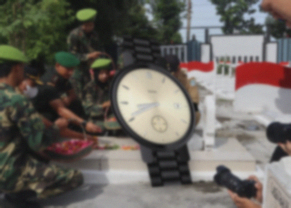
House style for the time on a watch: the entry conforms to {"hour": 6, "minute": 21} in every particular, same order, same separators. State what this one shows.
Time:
{"hour": 8, "minute": 41}
